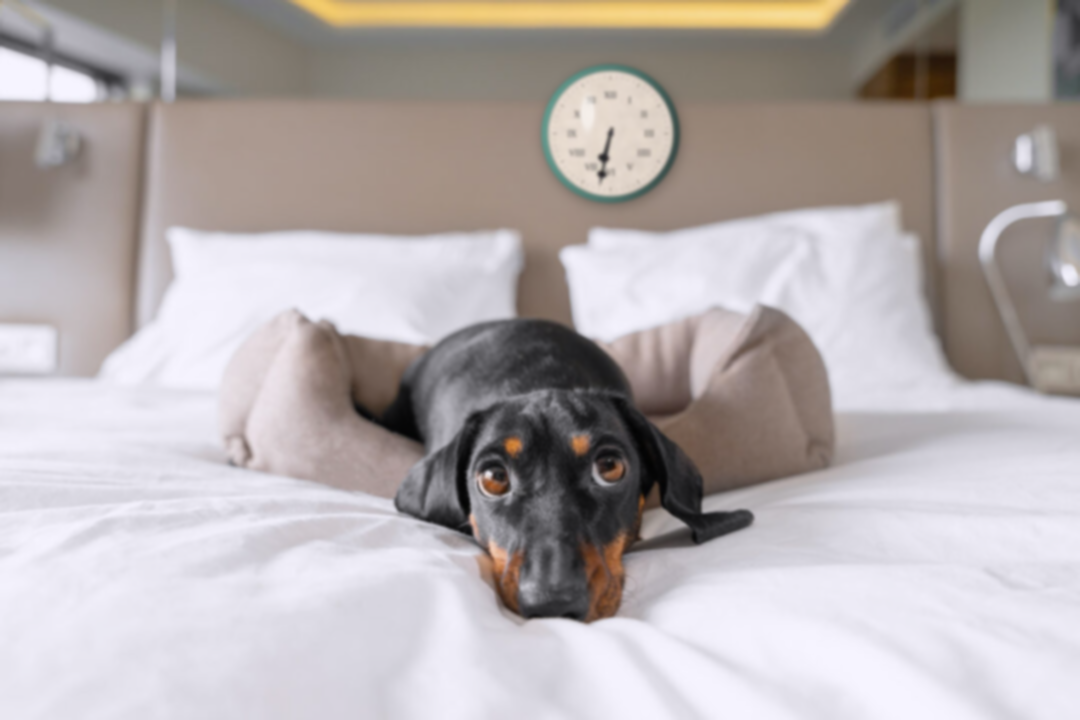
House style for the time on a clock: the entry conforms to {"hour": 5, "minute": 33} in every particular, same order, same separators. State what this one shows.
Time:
{"hour": 6, "minute": 32}
